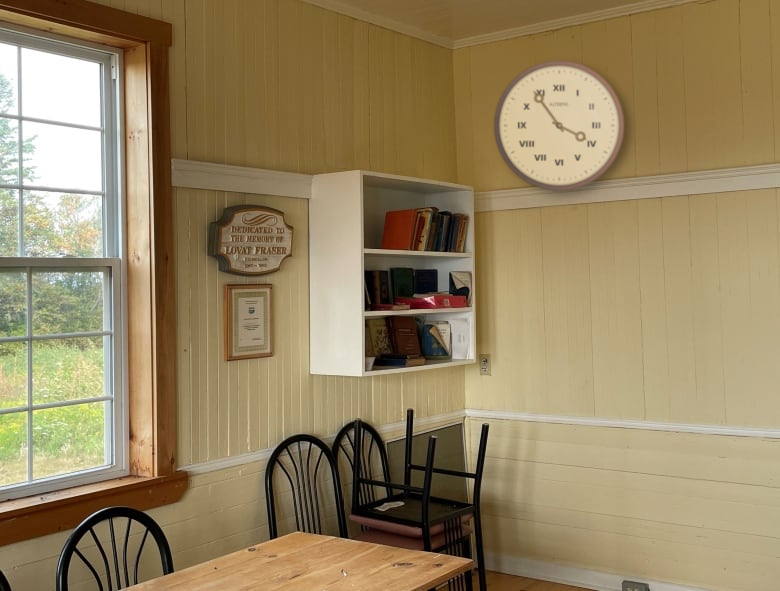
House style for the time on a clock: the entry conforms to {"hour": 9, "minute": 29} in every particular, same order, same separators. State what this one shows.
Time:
{"hour": 3, "minute": 54}
